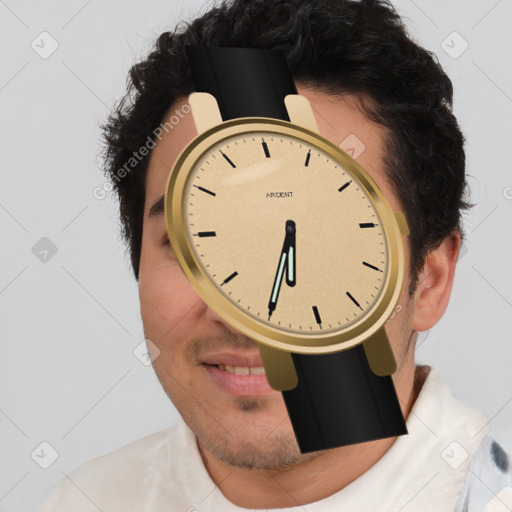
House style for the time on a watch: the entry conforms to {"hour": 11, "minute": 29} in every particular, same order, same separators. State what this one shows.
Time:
{"hour": 6, "minute": 35}
